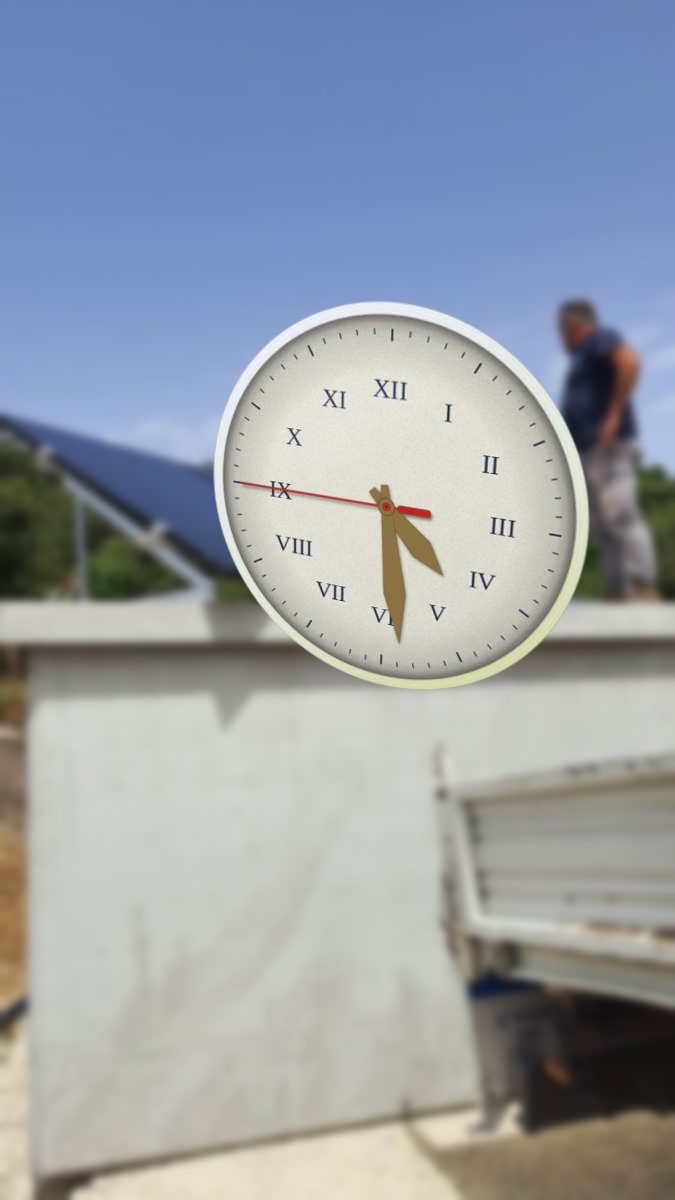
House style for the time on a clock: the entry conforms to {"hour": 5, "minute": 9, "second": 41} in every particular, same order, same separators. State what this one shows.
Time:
{"hour": 4, "minute": 28, "second": 45}
